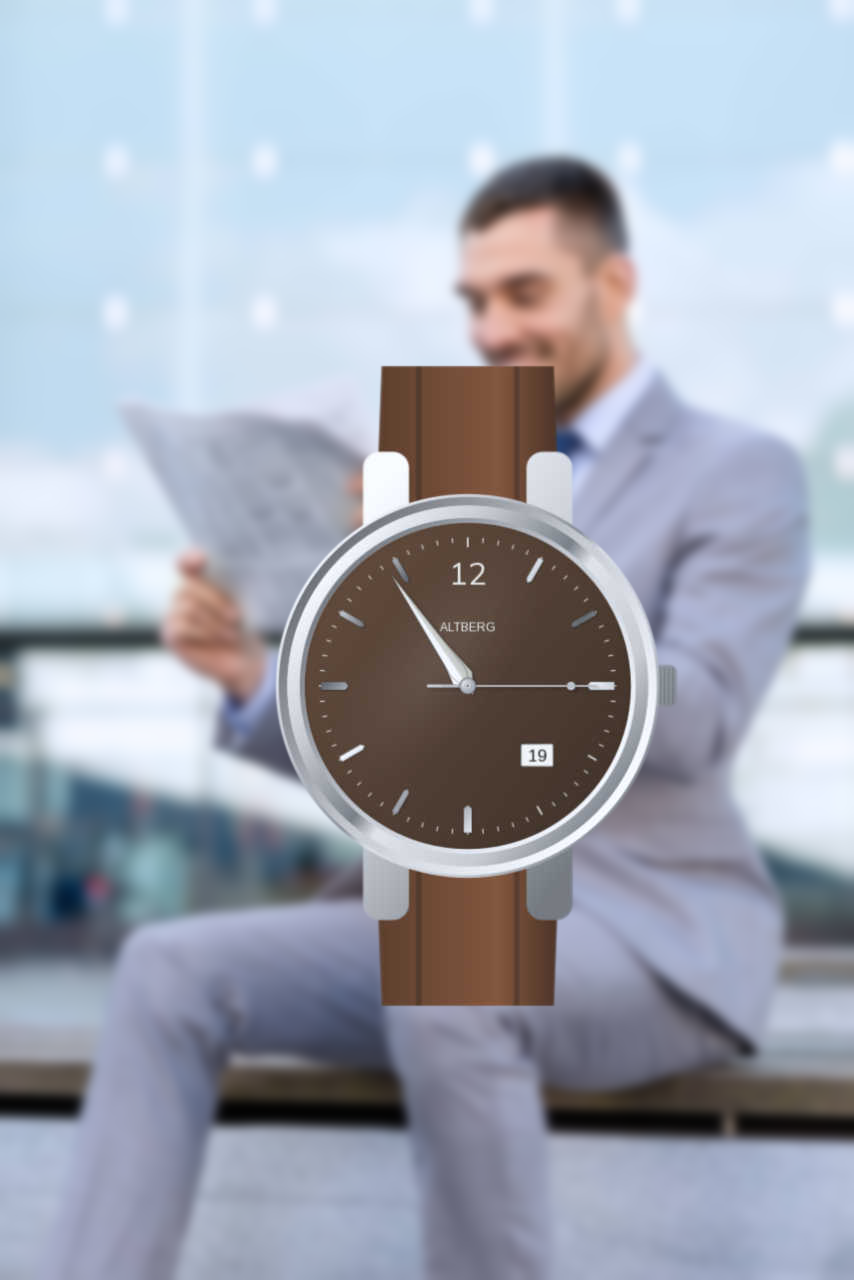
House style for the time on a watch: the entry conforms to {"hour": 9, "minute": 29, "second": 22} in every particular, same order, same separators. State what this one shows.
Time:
{"hour": 10, "minute": 54, "second": 15}
